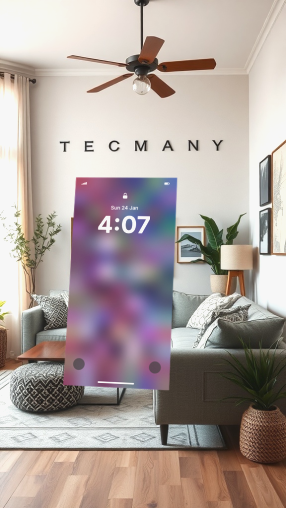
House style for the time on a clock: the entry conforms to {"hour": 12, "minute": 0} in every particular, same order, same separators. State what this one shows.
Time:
{"hour": 4, "minute": 7}
